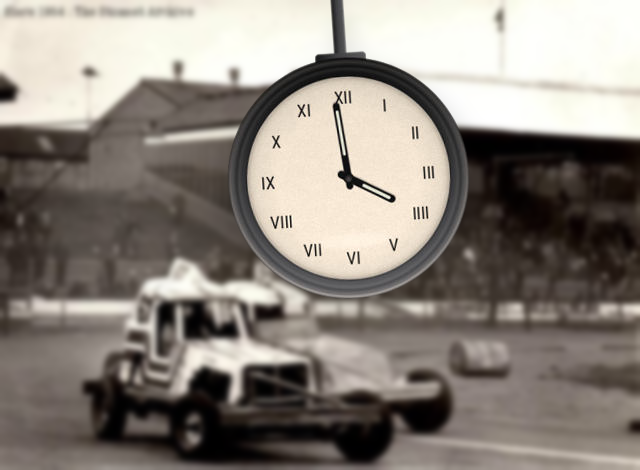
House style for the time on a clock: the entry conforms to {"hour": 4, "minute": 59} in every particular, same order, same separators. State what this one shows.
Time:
{"hour": 3, "minute": 59}
